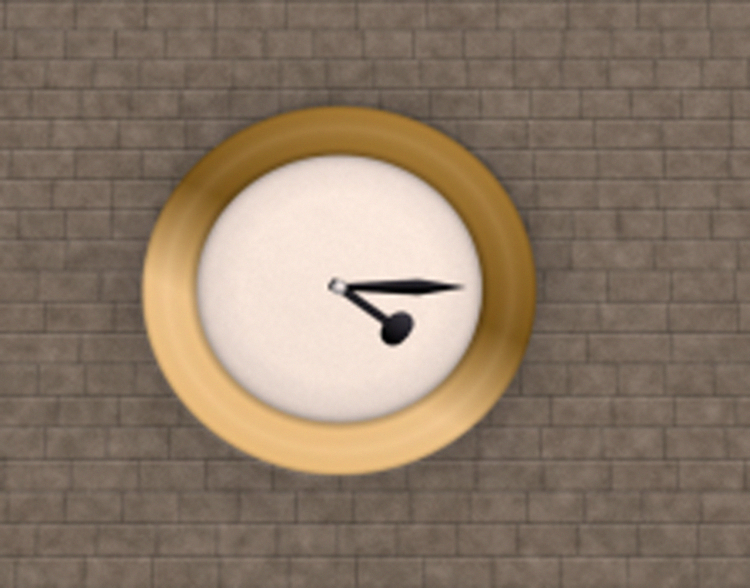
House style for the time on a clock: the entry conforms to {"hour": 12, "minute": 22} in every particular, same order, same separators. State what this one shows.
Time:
{"hour": 4, "minute": 15}
